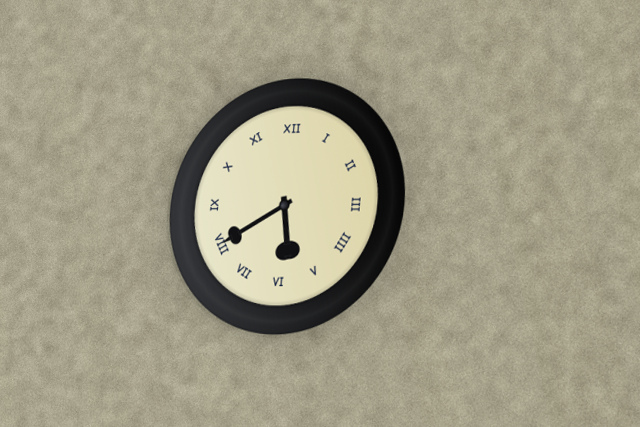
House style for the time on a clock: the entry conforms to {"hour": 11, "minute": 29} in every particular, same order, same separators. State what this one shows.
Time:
{"hour": 5, "minute": 40}
